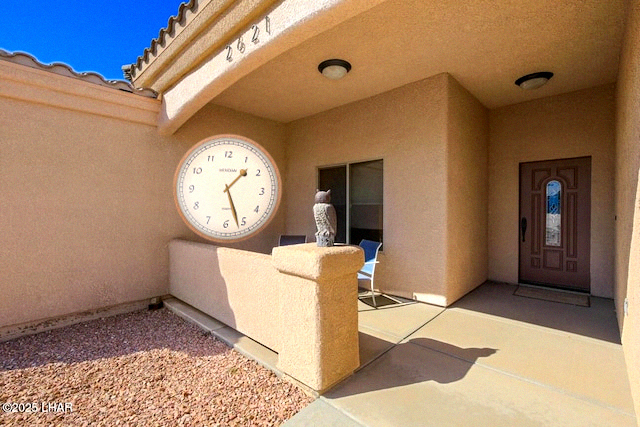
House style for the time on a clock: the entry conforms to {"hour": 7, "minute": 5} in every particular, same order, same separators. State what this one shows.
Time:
{"hour": 1, "minute": 27}
